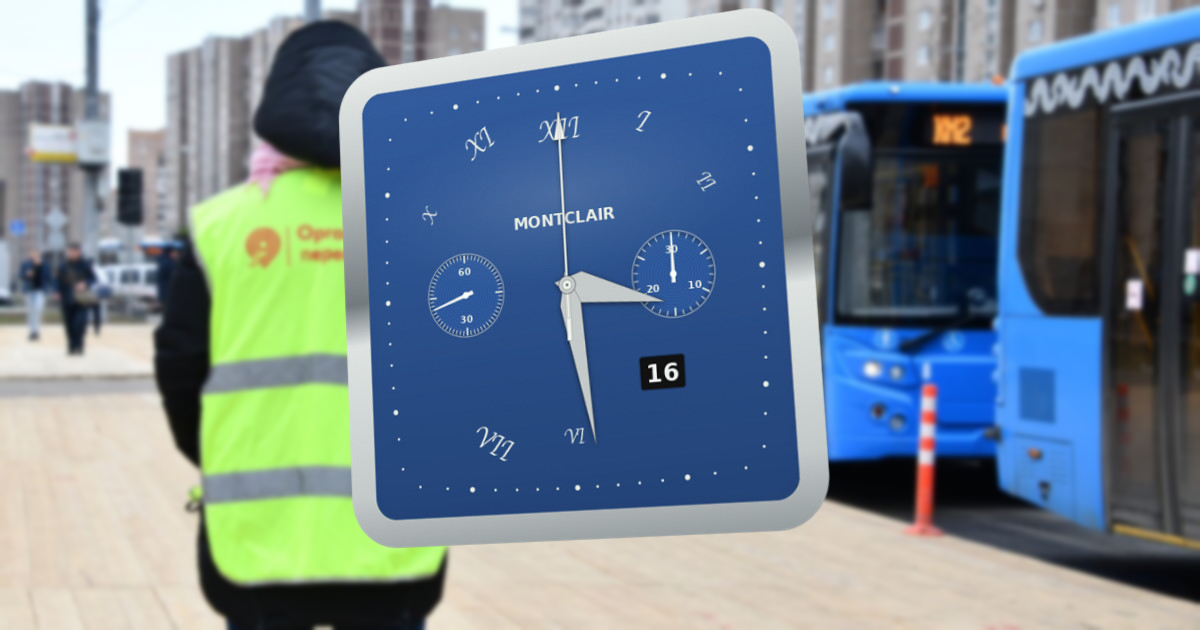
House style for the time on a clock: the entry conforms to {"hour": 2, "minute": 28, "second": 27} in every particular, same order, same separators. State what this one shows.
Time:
{"hour": 3, "minute": 28, "second": 42}
